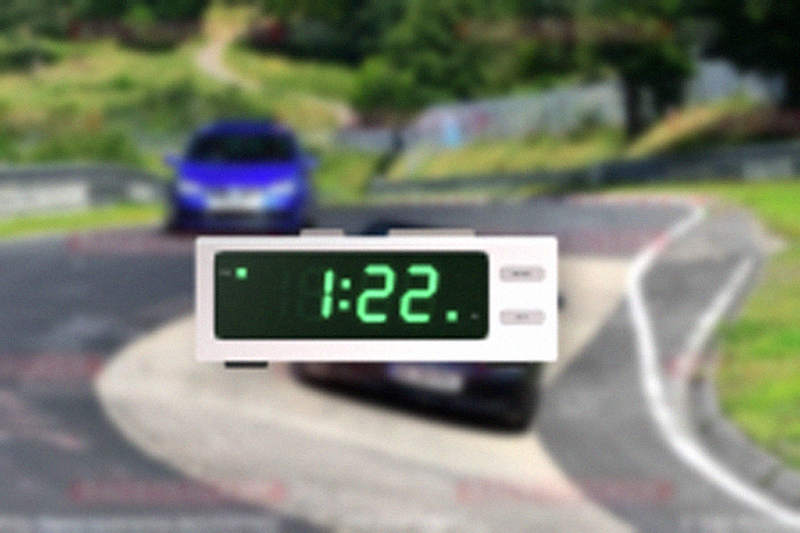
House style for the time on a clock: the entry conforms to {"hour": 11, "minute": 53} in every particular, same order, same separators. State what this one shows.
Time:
{"hour": 1, "minute": 22}
